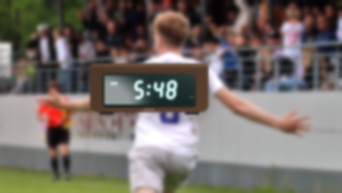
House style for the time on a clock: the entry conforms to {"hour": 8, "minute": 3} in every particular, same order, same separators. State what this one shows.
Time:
{"hour": 5, "minute": 48}
